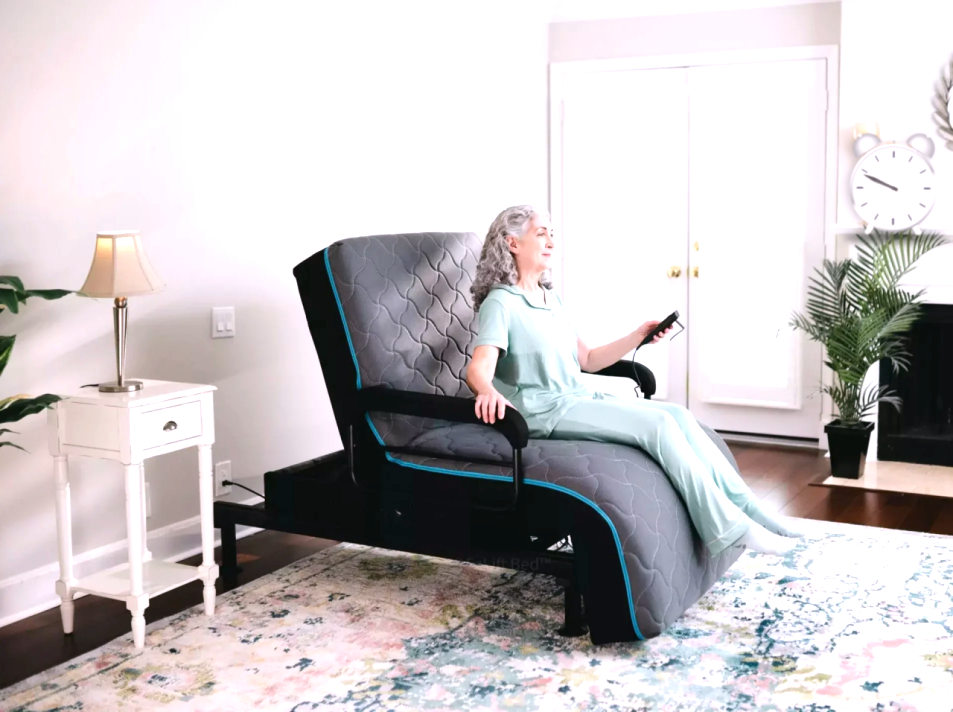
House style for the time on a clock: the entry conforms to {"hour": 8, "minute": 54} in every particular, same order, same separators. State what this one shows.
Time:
{"hour": 9, "minute": 49}
